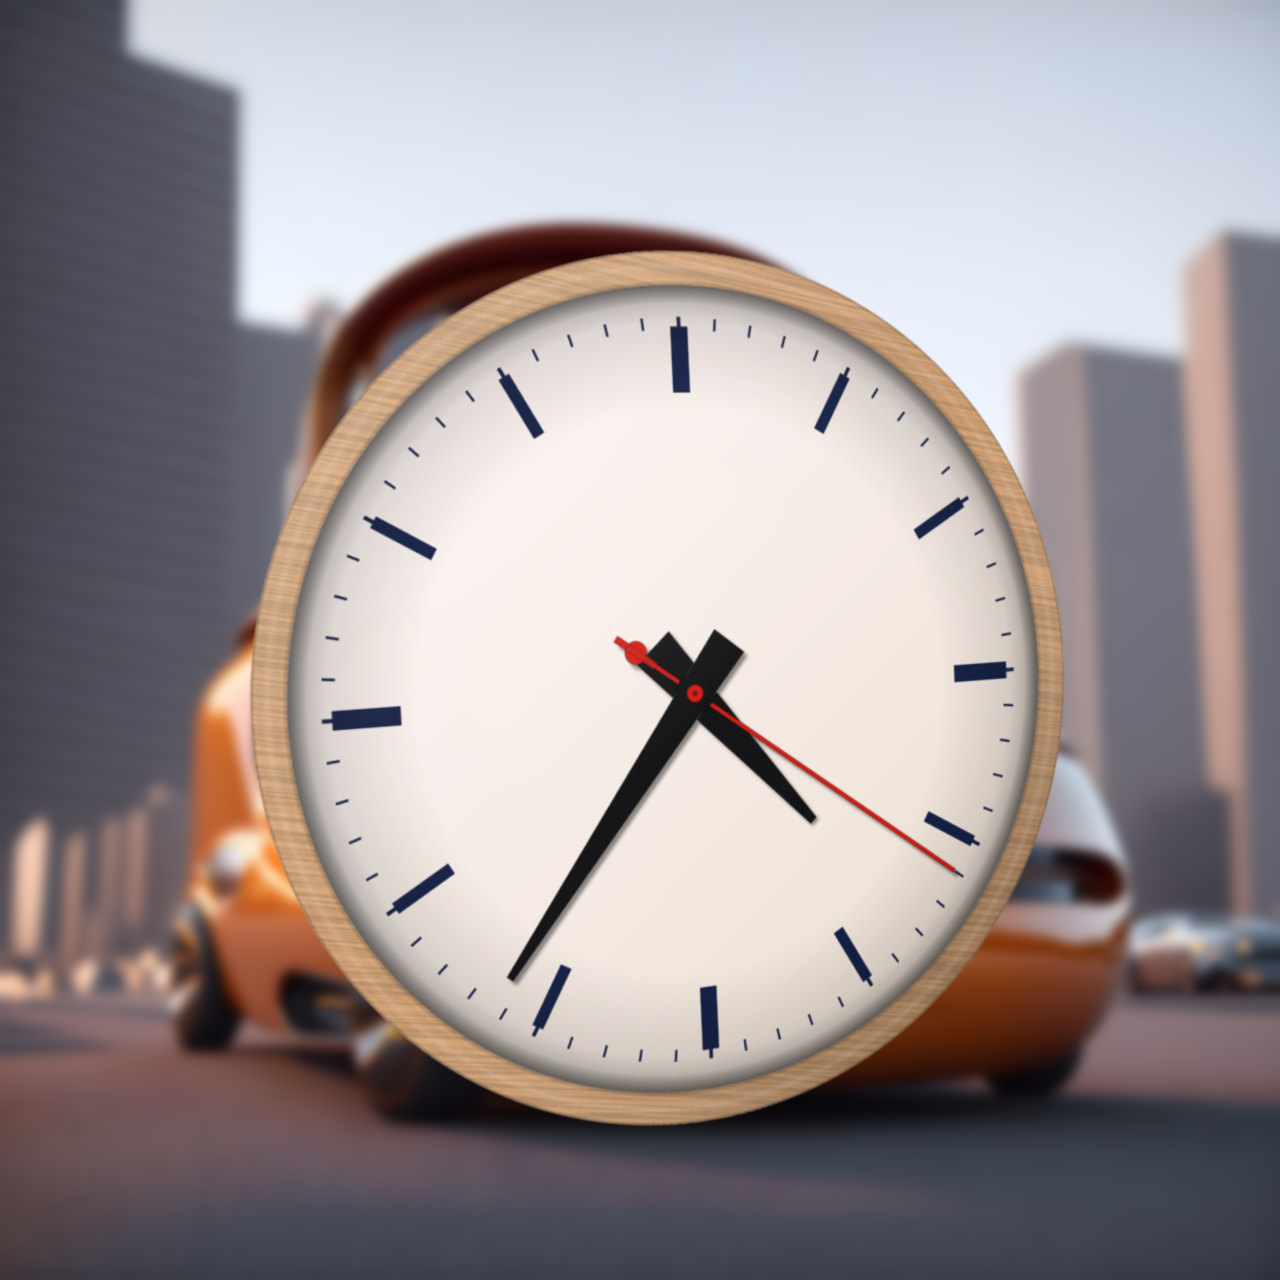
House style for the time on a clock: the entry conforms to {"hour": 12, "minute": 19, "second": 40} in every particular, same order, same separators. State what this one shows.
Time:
{"hour": 4, "minute": 36, "second": 21}
